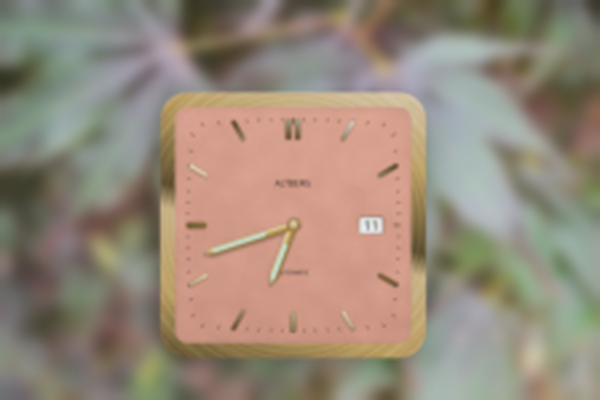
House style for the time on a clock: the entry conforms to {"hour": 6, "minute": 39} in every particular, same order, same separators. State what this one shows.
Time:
{"hour": 6, "minute": 42}
